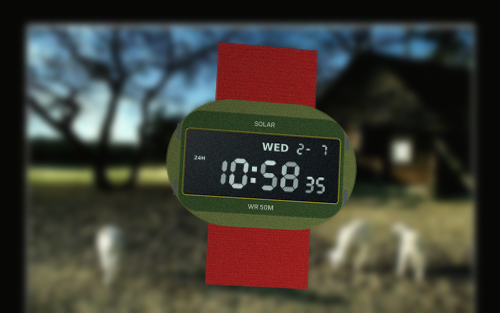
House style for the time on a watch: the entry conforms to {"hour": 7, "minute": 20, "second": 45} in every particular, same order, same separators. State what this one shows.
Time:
{"hour": 10, "minute": 58, "second": 35}
